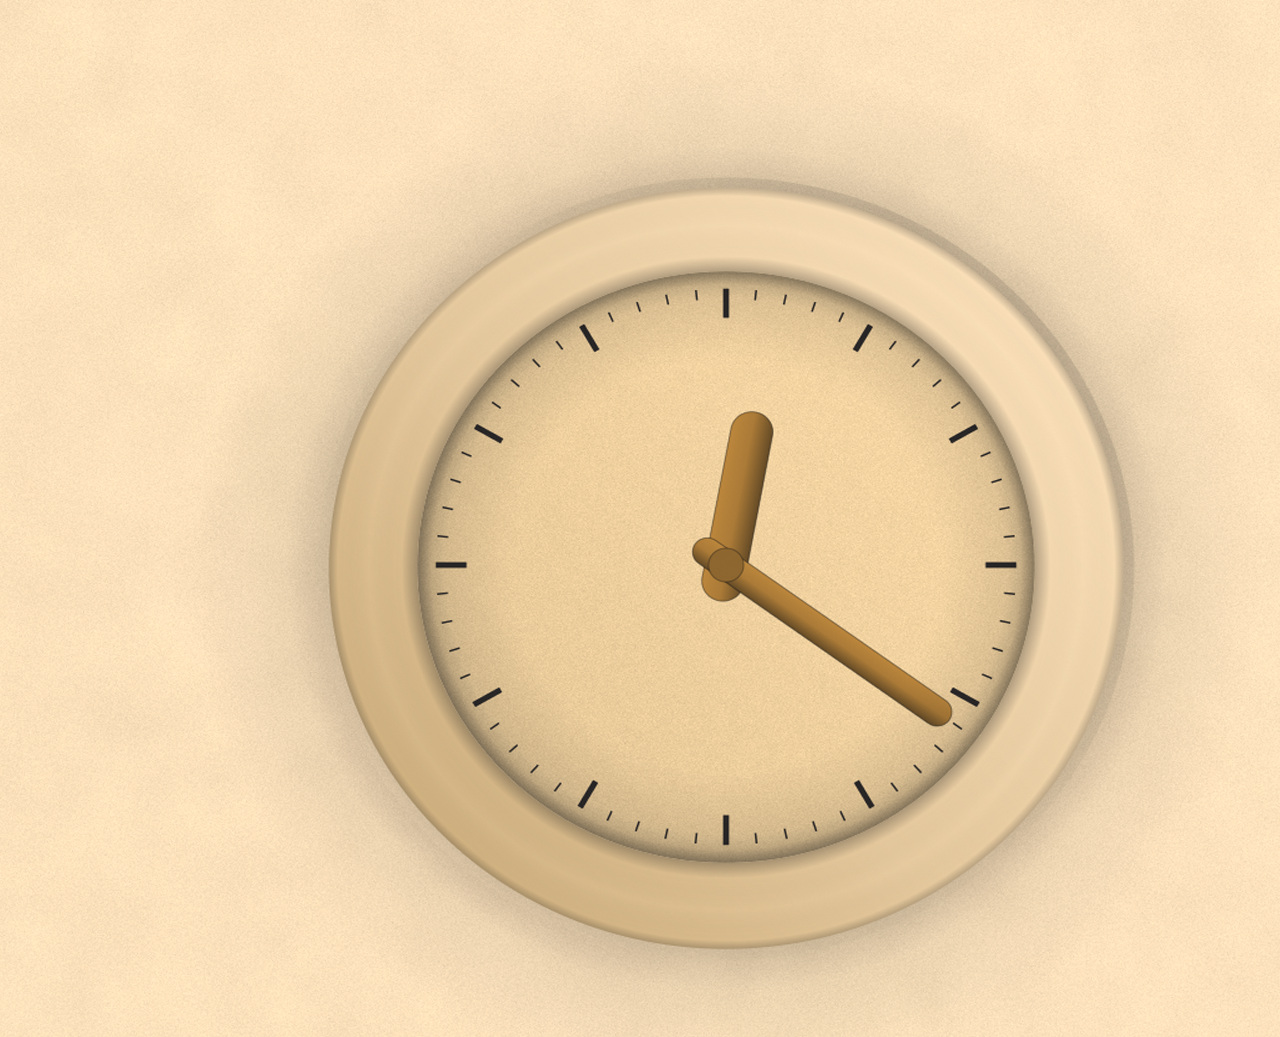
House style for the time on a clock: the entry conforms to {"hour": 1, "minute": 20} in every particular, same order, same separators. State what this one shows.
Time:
{"hour": 12, "minute": 21}
